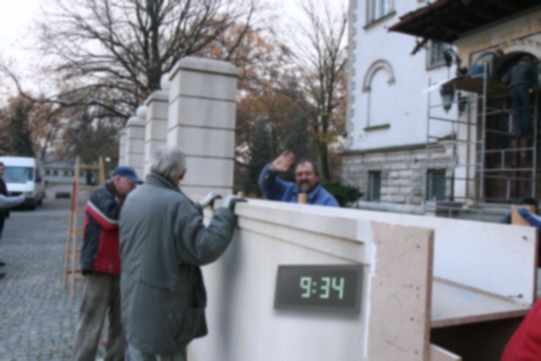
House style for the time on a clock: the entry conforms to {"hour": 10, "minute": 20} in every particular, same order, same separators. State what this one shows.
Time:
{"hour": 9, "minute": 34}
